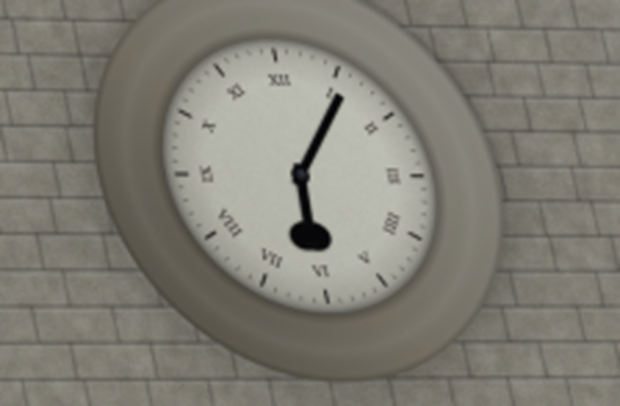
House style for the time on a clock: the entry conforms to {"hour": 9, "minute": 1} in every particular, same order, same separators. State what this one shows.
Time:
{"hour": 6, "minute": 6}
